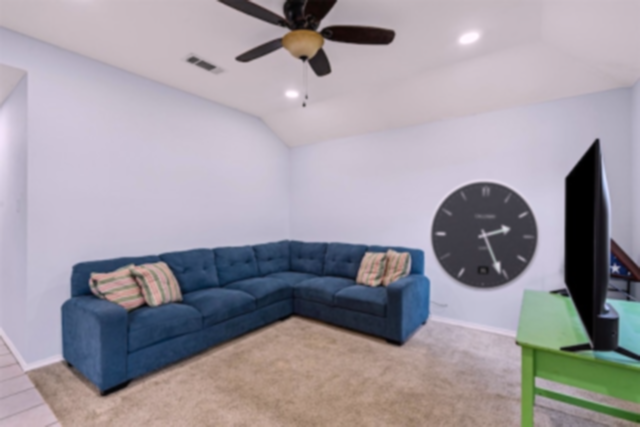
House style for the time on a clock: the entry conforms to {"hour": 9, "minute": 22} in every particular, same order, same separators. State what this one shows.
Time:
{"hour": 2, "minute": 26}
